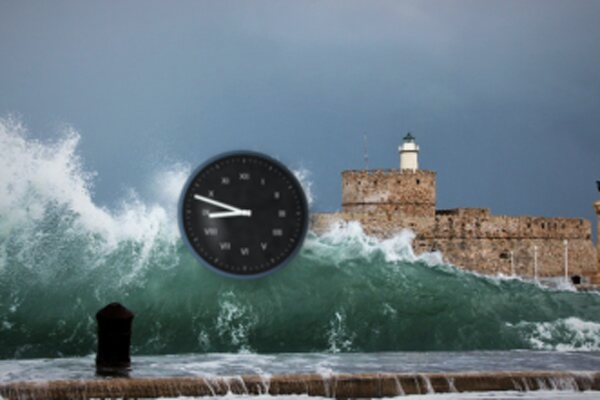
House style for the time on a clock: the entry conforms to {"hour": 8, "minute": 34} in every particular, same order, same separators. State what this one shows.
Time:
{"hour": 8, "minute": 48}
